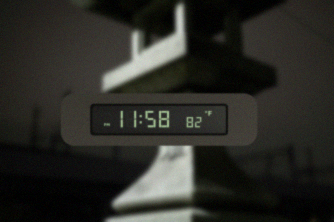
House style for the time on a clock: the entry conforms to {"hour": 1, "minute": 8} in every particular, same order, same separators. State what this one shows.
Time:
{"hour": 11, "minute": 58}
